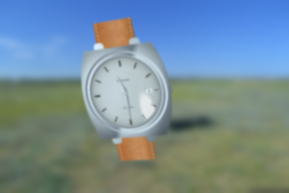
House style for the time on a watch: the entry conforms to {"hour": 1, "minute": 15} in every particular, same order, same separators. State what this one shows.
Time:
{"hour": 11, "minute": 30}
